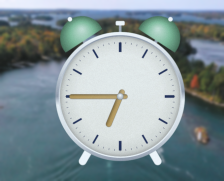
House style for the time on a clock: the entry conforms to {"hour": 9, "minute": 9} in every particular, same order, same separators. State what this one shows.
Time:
{"hour": 6, "minute": 45}
